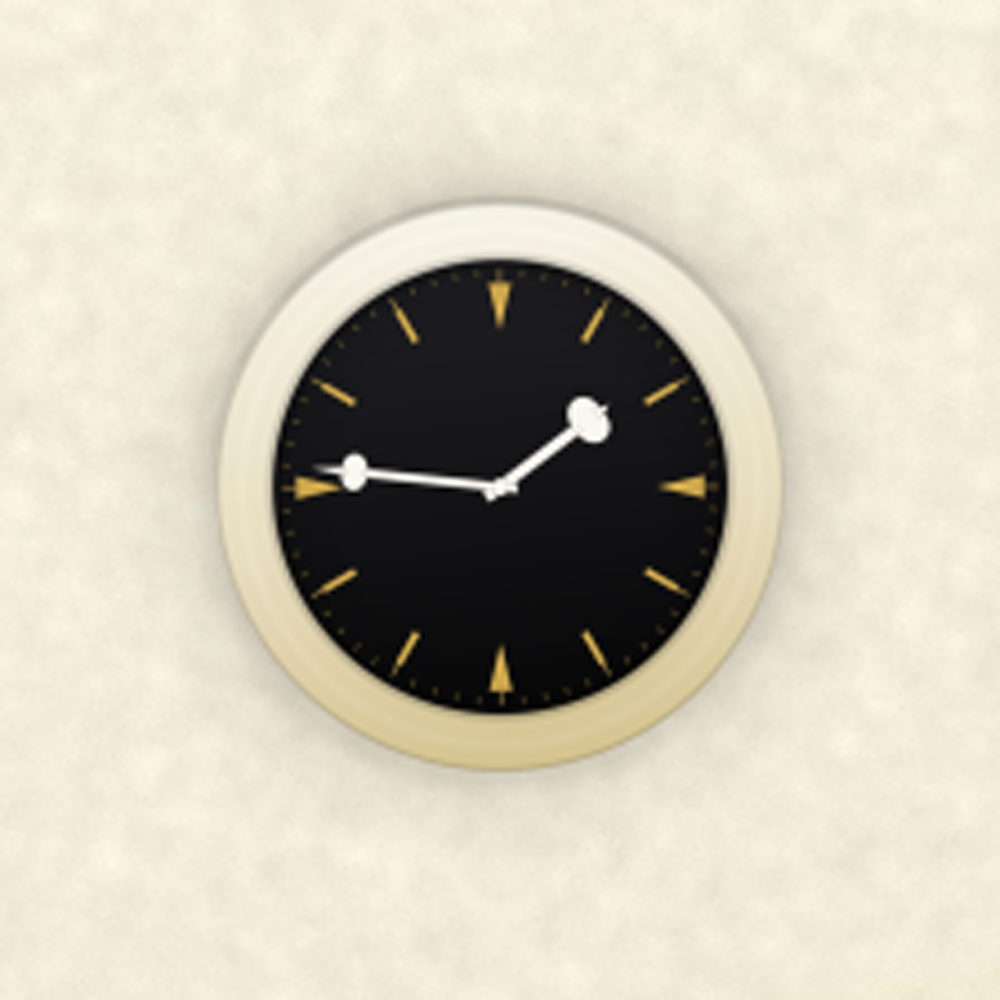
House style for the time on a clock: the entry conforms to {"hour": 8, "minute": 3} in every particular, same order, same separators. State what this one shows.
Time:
{"hour": 1, "minute": 46}
